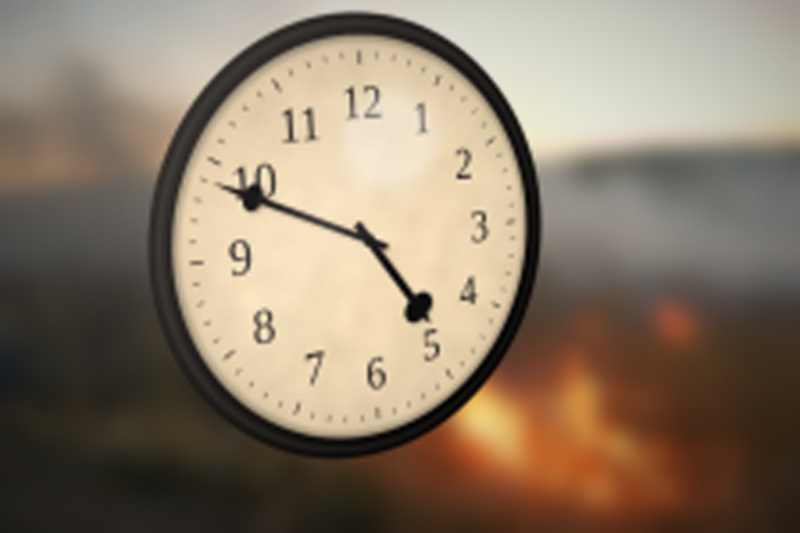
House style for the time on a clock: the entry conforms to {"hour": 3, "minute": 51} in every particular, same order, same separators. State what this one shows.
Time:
{"hour": 4, "minute": 49}
